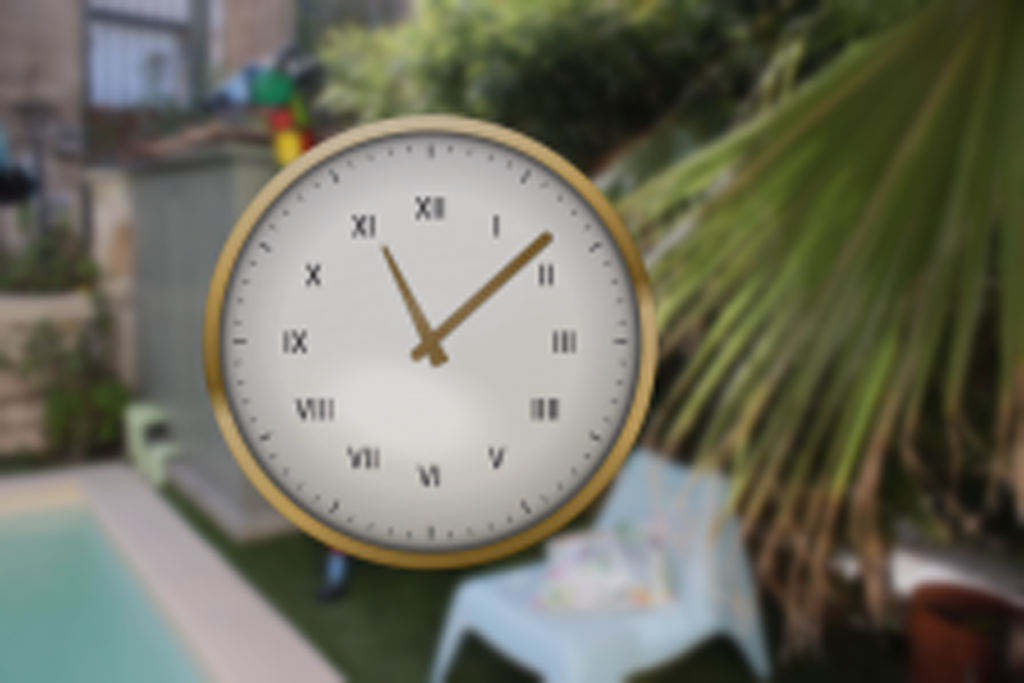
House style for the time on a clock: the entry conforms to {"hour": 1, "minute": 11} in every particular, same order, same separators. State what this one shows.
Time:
{"hour": 11, "minute": 8}
